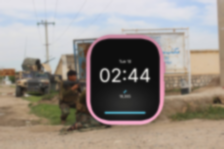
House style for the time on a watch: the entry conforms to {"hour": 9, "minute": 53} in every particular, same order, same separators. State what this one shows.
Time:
{"hour": 2, "minute": 44}
